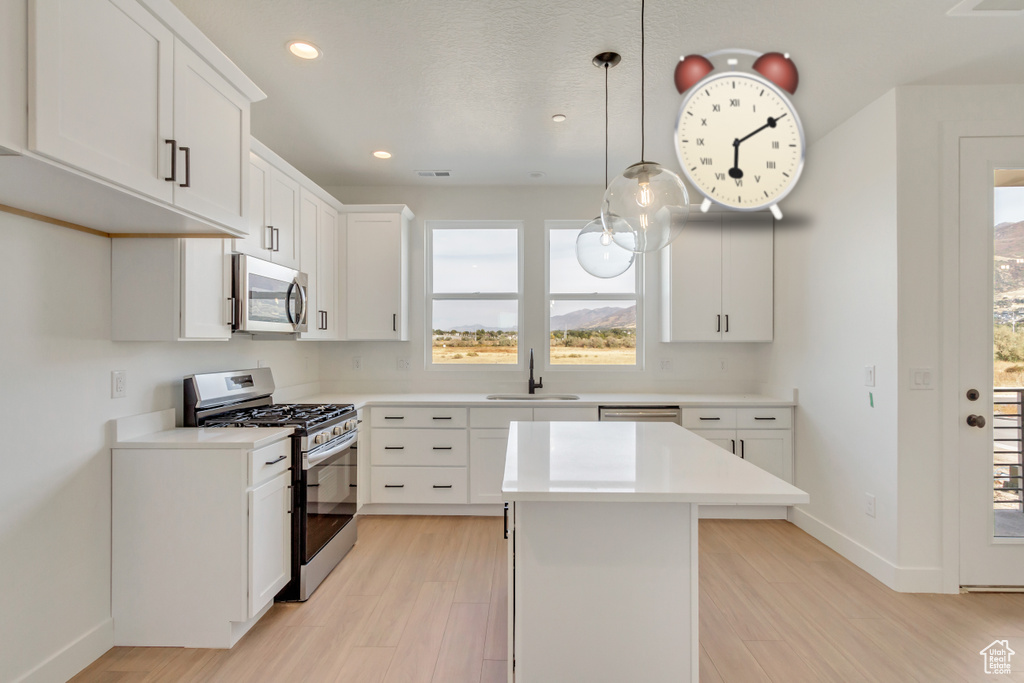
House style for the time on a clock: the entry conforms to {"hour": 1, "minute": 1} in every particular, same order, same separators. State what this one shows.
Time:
{"hour": 6, "minute": 10}
